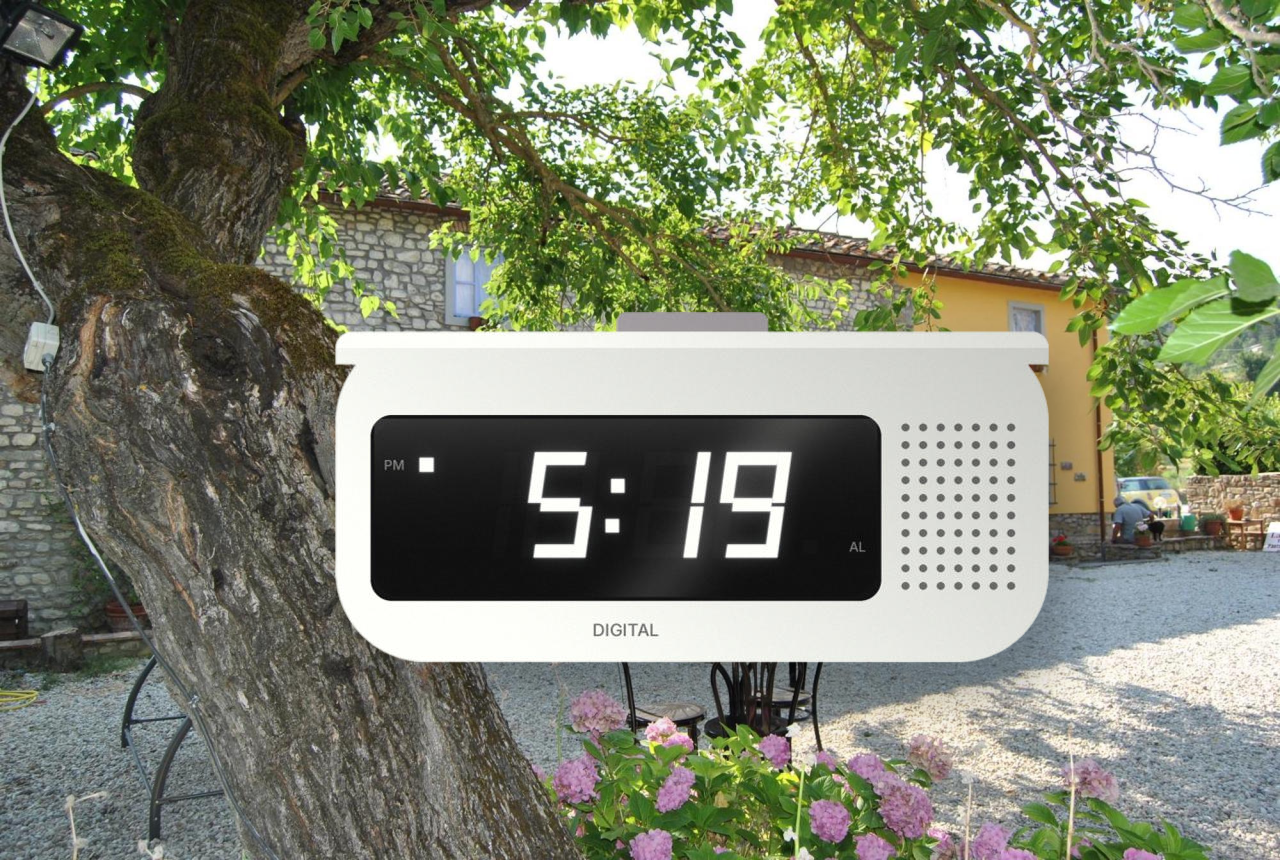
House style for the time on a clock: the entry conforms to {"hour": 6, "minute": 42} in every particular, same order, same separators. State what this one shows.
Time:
{"hour": 5, "minute": 19}
